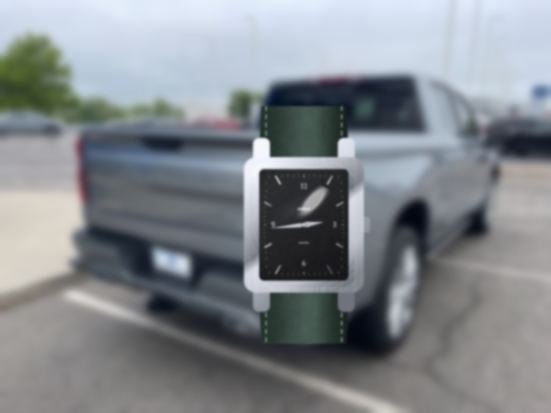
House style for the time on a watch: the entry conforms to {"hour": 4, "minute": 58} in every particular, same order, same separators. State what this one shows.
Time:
{"hour": 2, "minute": 44}
